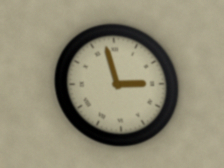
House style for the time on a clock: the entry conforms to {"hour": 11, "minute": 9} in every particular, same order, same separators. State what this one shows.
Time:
{"hour": 2, "minute": 58}
